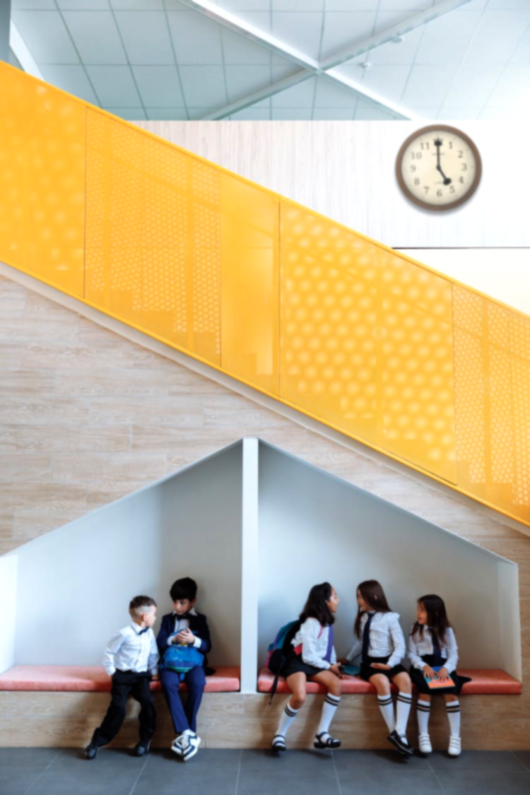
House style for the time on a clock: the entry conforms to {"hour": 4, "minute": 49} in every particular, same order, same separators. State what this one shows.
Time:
{"hour": 5, "minute": 0}
